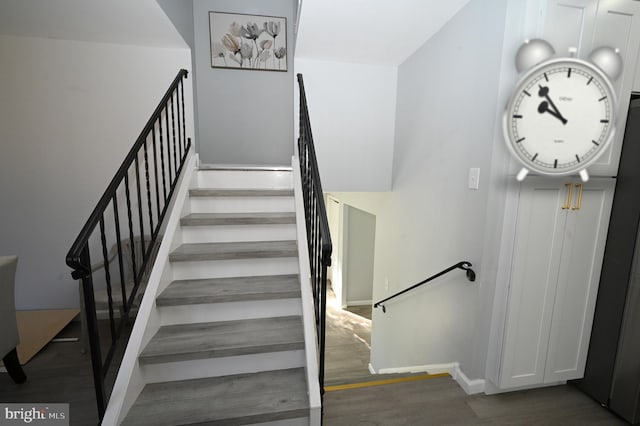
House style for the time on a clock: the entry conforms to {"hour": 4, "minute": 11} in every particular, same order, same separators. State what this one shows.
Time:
{"hour": 9, "minute": 53}
